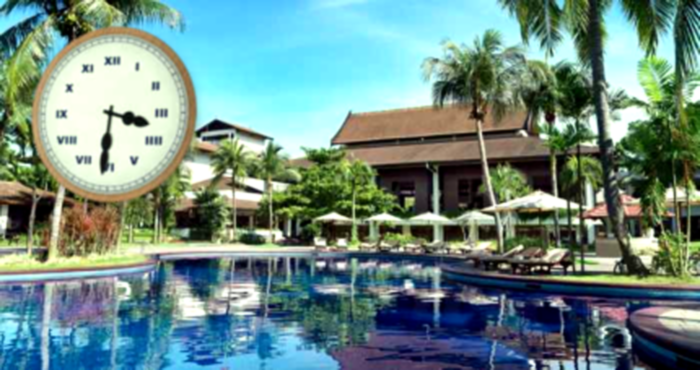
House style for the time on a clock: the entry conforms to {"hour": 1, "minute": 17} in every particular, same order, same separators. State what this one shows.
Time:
{"hour": 3, "minute": 31}
